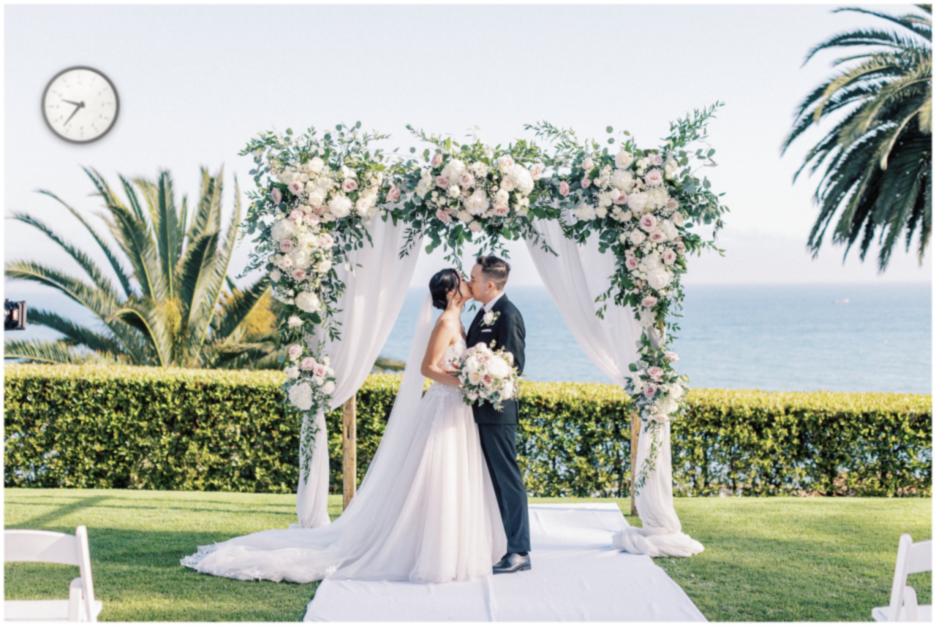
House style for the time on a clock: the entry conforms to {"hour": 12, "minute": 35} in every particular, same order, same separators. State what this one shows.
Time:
{"hour": 9, "minute": 37}
